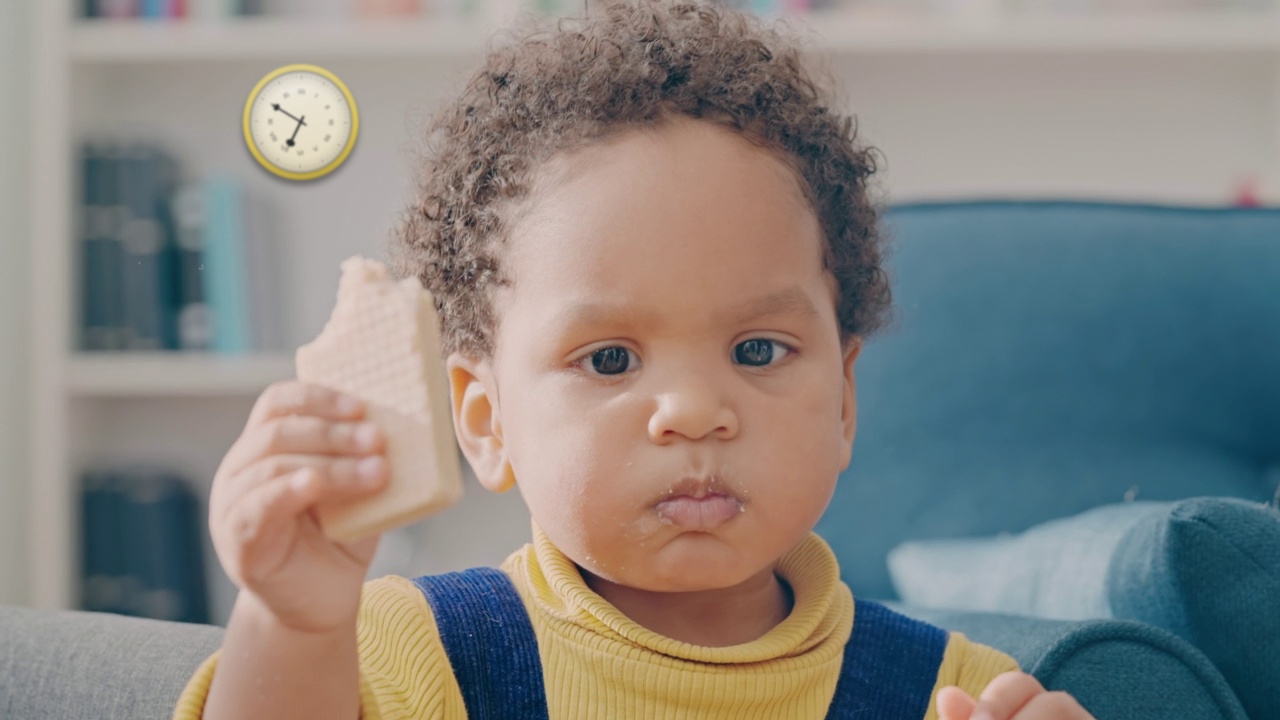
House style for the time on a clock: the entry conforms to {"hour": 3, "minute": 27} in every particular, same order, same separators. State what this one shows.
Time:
{"hour": 6, "minute": 50}
